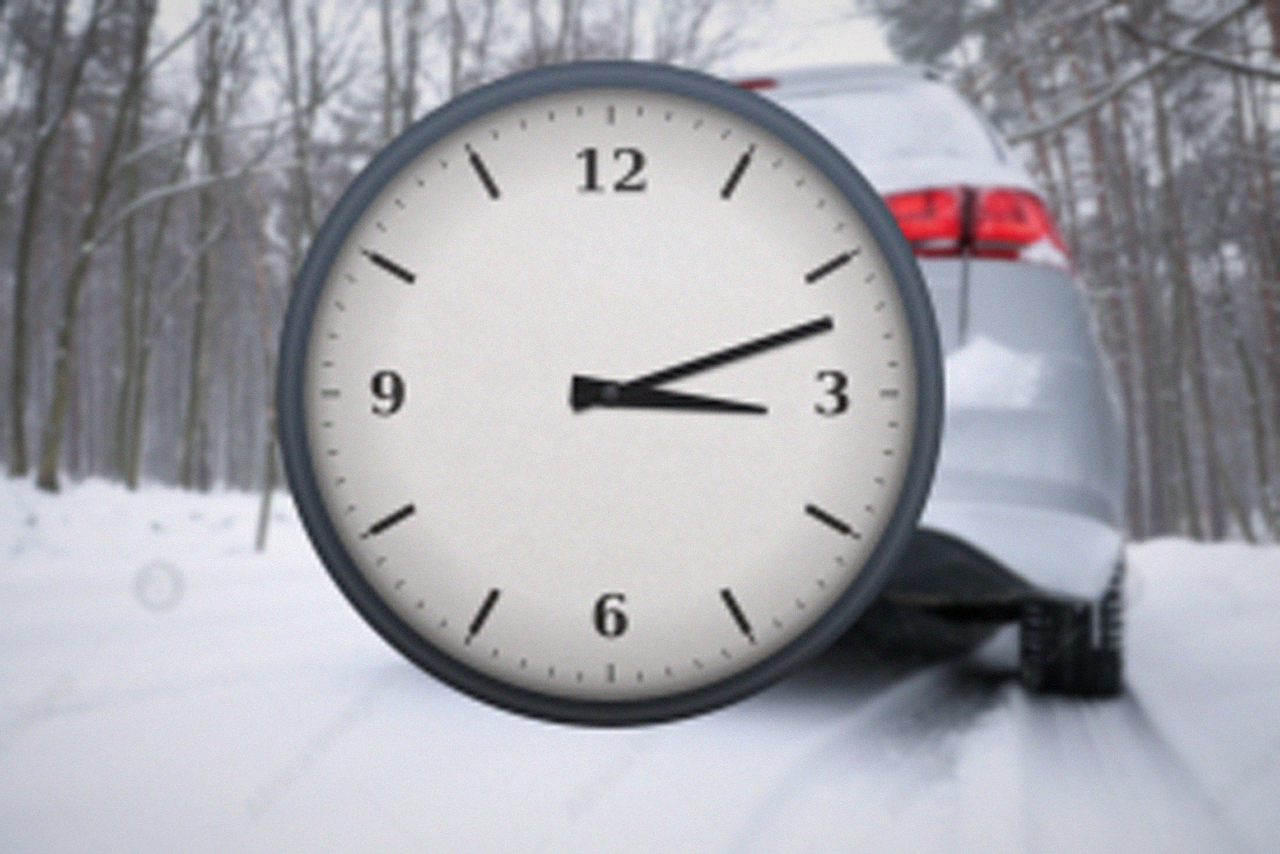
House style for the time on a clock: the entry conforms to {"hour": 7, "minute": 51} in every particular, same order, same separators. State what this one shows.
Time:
{"hour": 3, "minute": 12}
